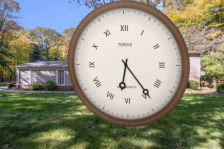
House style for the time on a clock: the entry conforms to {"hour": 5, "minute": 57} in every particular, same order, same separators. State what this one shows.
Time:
{"hour": 6, "minute": 24}
